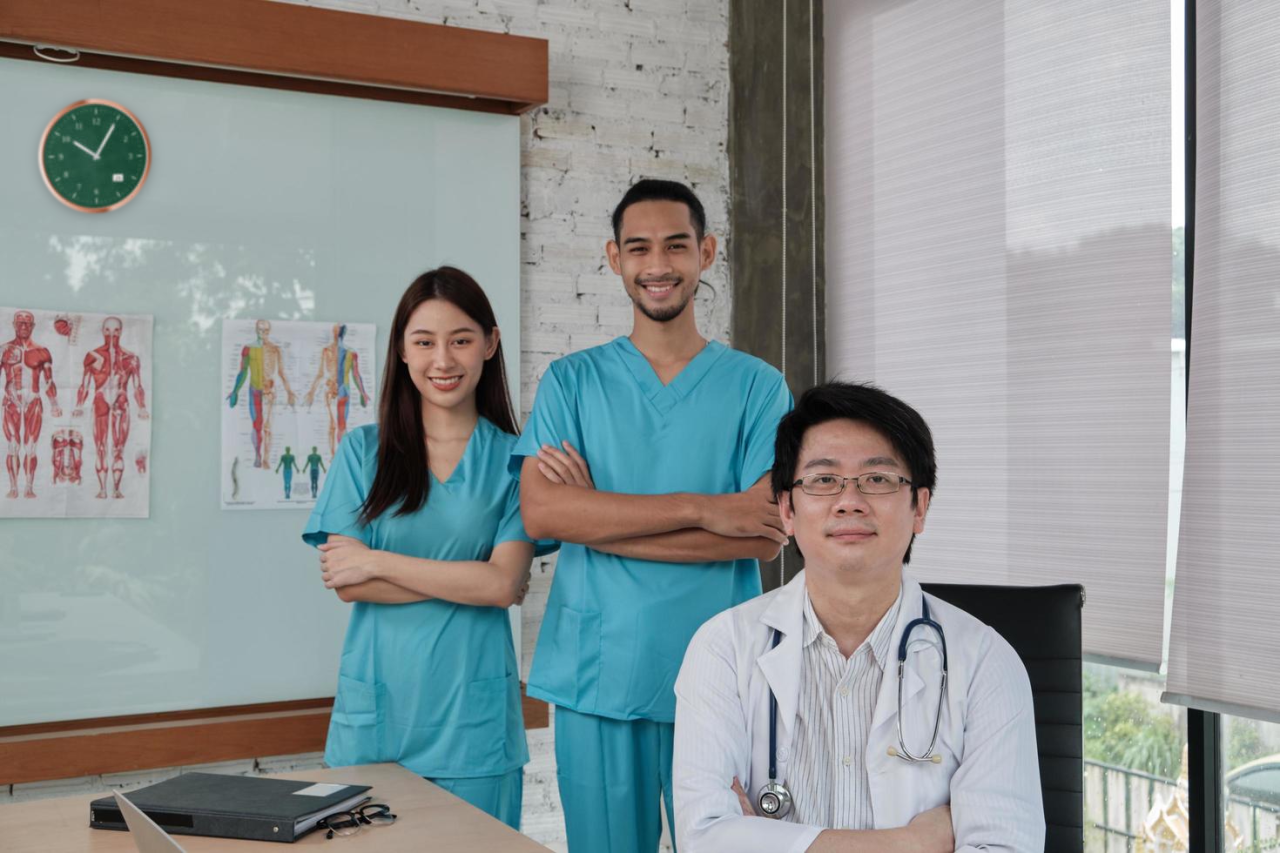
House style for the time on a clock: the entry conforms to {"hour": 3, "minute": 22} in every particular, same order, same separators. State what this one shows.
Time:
{"hour": 10, "minute": 5}
